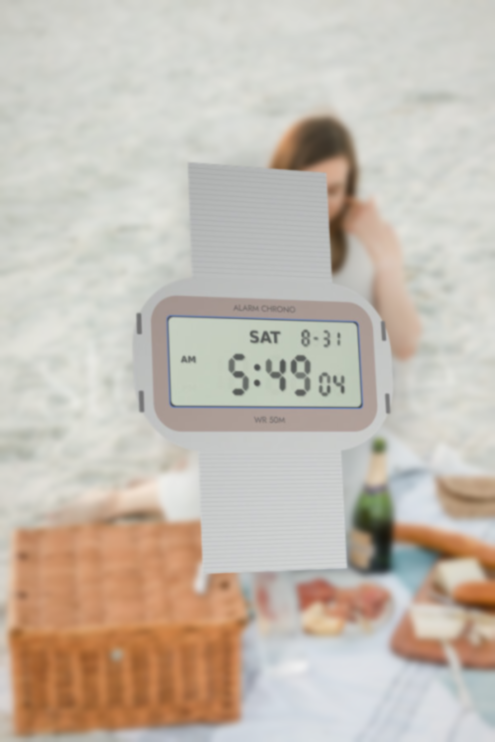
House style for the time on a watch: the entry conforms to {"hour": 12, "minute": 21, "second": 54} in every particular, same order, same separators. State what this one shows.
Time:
{"hour": 5, "minute": 49, "second": 4}
